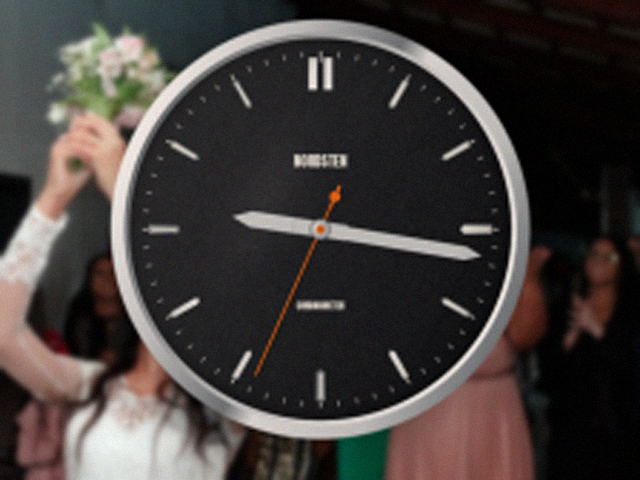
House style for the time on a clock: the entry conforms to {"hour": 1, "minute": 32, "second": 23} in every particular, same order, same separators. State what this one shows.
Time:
{"hour": 9, "minute": 16, "second": 34}
